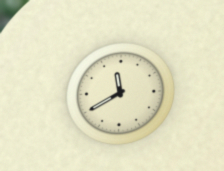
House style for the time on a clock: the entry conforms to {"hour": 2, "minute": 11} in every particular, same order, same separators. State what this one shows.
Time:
{"hour": 11, "minute": 40}
